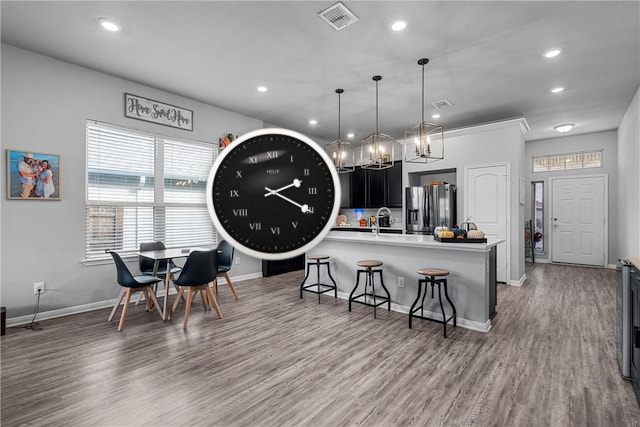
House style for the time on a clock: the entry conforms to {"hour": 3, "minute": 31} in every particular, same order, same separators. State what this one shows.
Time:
{"hour": 2, "minute": 20}
